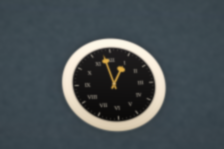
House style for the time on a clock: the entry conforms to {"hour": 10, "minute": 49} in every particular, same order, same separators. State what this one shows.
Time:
{"hour": 12, "minute": 58}
